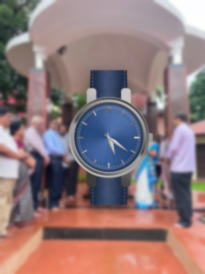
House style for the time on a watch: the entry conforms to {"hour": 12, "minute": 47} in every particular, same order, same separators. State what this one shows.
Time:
{"hour": 5, "minute": 21}
